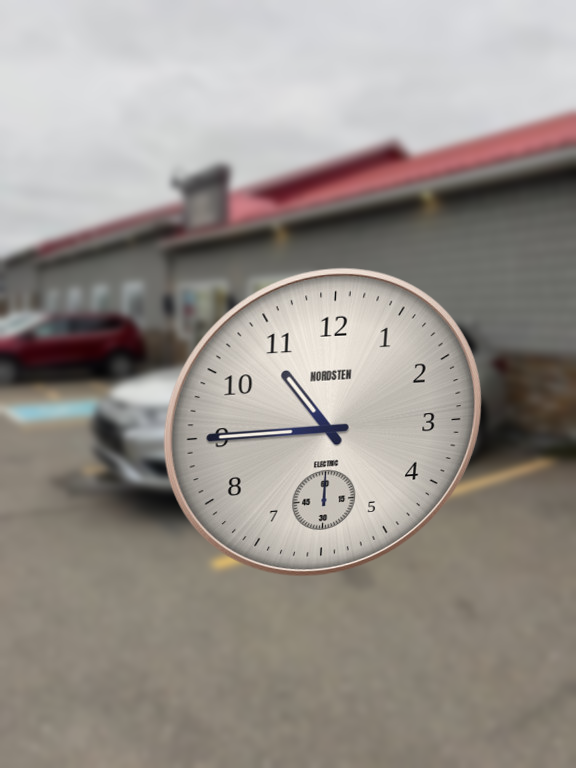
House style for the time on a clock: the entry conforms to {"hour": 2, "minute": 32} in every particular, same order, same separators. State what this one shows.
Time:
{"hour": 10, "minute": 45}
